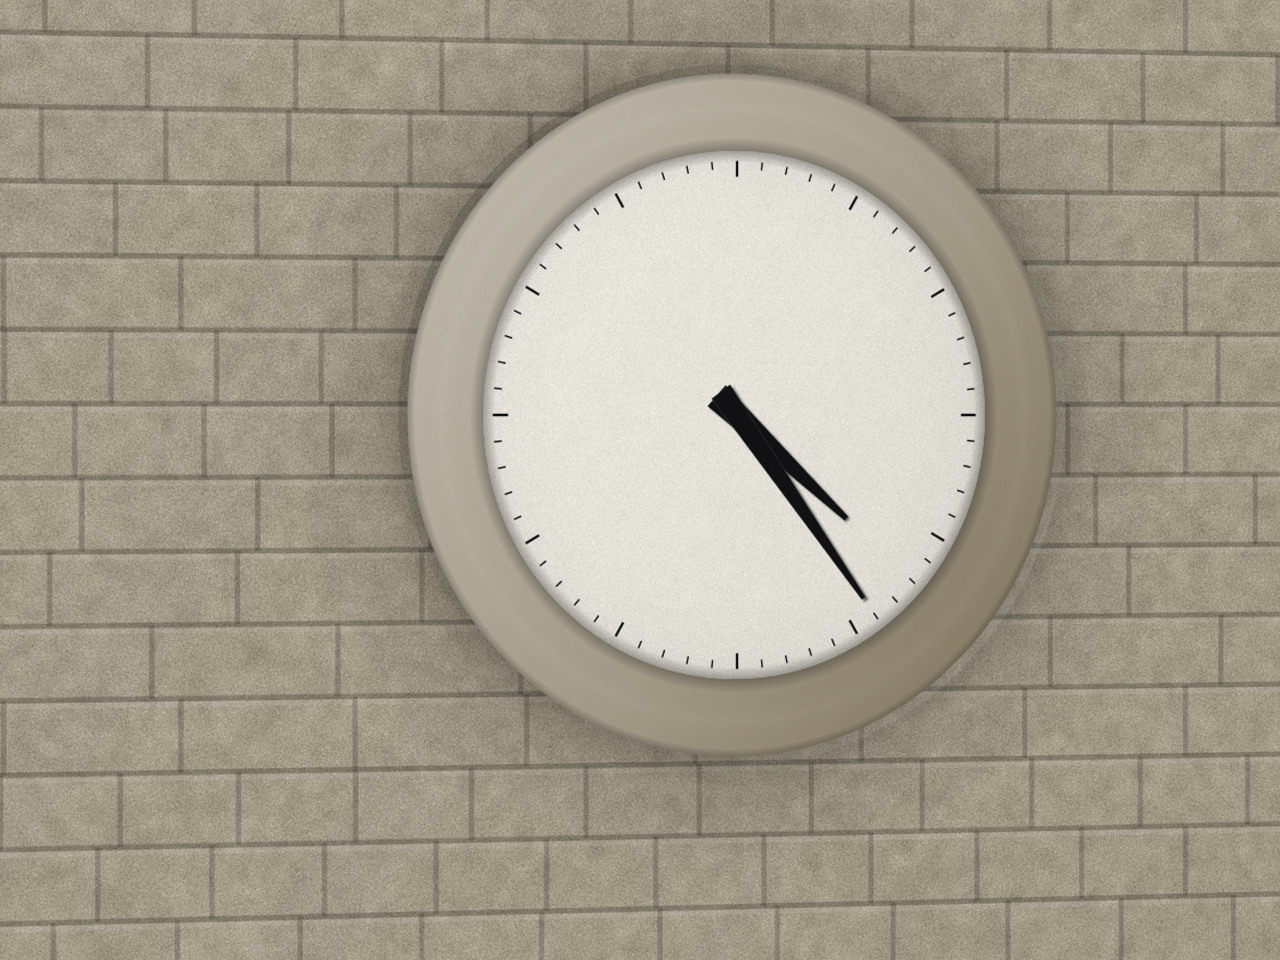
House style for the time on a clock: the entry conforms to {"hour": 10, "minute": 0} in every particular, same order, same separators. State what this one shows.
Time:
{"hour": 4, "minute": 24}
